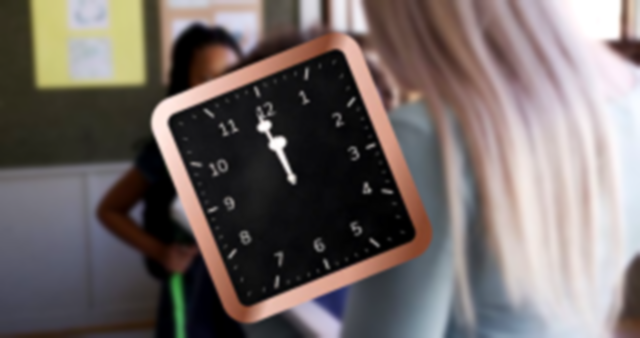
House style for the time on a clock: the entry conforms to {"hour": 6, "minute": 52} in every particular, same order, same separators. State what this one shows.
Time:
{"hour": 11, "minute": 59}
